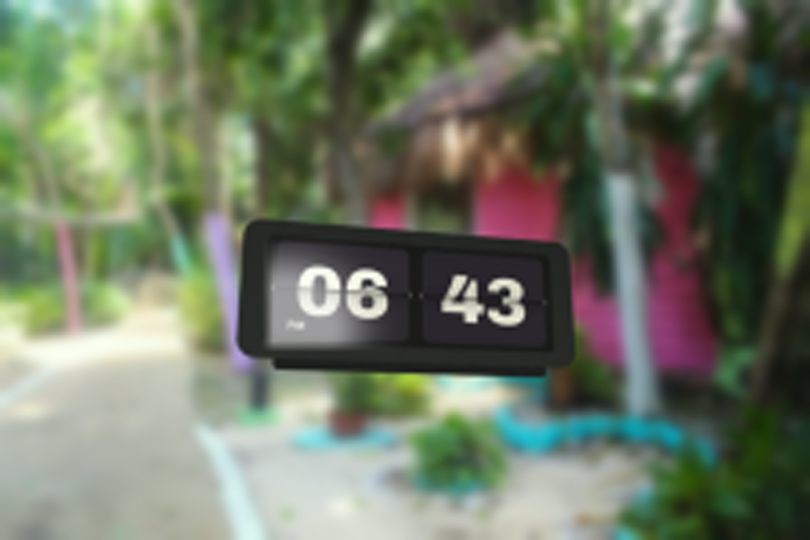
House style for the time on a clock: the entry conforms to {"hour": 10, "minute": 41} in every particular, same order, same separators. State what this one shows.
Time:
{"hour": 6, "minute": 43}
